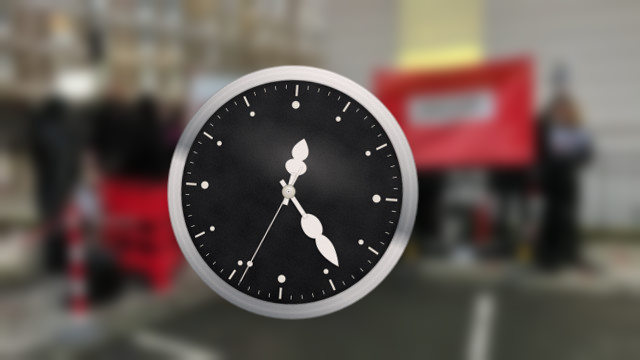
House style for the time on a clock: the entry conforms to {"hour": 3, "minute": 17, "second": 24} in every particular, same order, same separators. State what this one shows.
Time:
{"hour": 12, "minute": 23, "second": 34}
